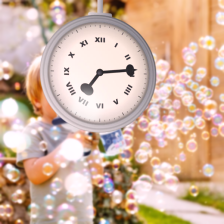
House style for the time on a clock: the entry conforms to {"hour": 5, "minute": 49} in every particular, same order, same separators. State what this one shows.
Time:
{"hour": 7, "minute": 14}
